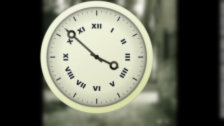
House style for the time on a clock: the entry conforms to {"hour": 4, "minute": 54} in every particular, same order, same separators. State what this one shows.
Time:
{"hour": 3, "minute": 52}
